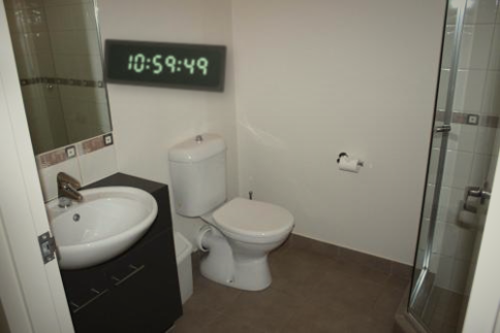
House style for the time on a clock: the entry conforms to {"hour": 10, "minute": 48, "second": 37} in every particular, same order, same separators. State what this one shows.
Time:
{"hour": 10, "minute": 59, "second": 49}
